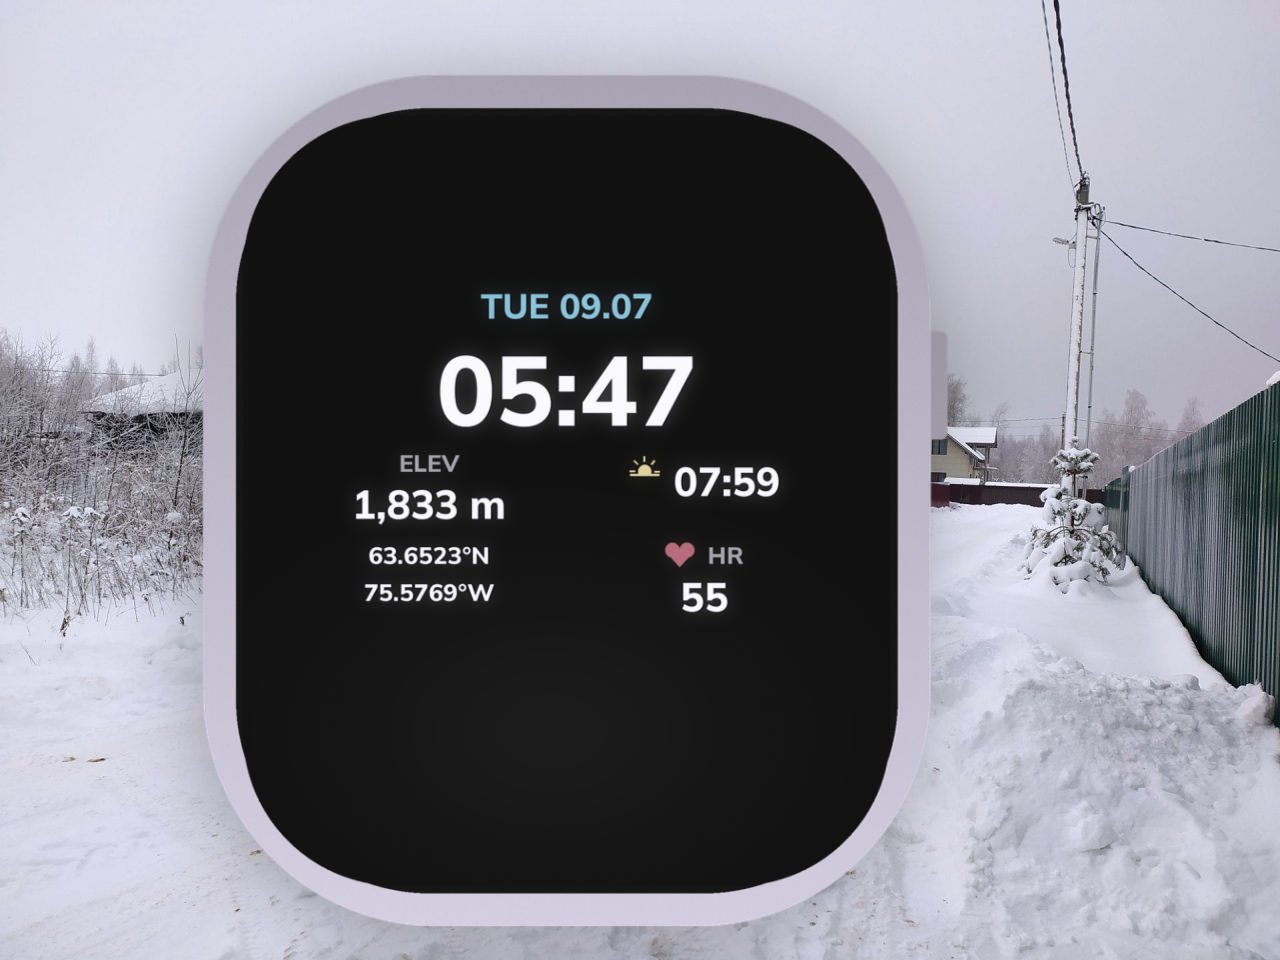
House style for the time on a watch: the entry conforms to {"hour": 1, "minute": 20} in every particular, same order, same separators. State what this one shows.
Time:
{"hour": 5, "minute": 47}
